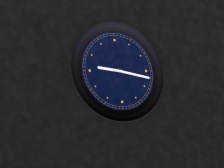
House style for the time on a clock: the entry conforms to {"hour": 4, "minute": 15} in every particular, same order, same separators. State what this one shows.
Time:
{"hour": 9, "minute": 17}
